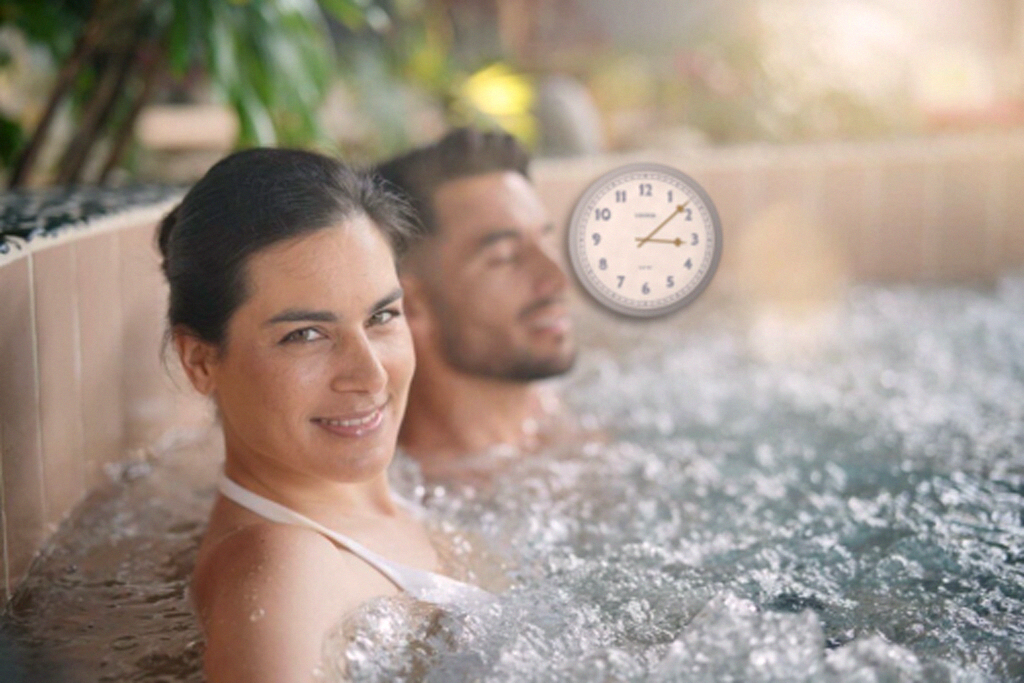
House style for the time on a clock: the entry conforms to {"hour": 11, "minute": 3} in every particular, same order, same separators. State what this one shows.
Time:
{"hour": 3, "minute": 8}
